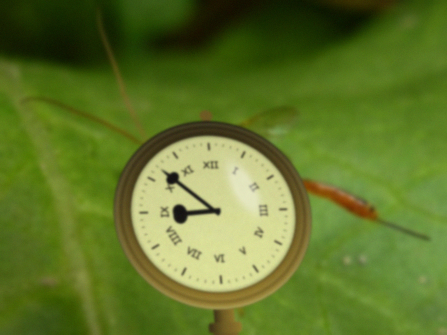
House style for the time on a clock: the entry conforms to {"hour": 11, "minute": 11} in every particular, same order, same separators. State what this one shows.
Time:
{"hour": 8, "minute": 52}
